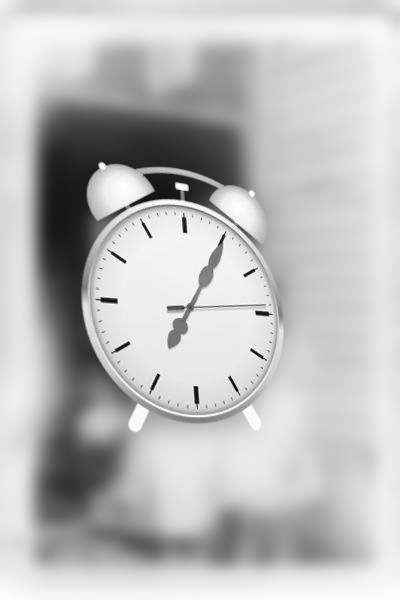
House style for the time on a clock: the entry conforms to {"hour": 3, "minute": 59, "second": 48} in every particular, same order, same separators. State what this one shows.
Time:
{"hour": 7, "minute": 5, "second": 14}
